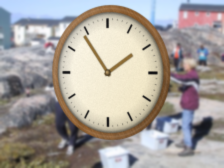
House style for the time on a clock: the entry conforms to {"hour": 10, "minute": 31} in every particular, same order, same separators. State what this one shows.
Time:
{"hour": 1, "minute": 54}
